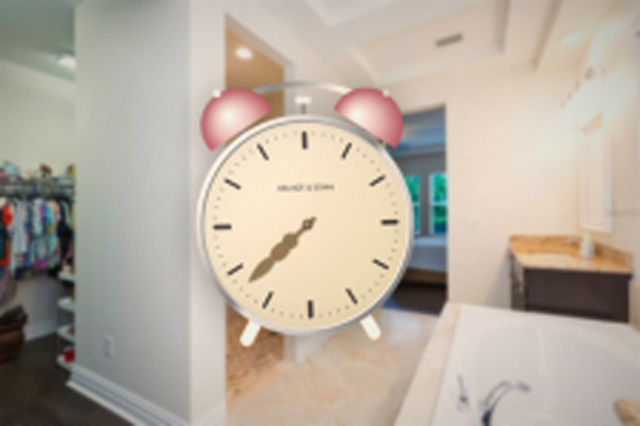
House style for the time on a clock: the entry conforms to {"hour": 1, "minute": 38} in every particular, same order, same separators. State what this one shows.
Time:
{"hour": 7, "minute": 38}
